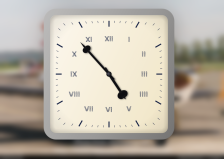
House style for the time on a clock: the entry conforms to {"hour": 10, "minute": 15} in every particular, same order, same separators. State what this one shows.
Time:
{"hour": 4, "minute": 53}
